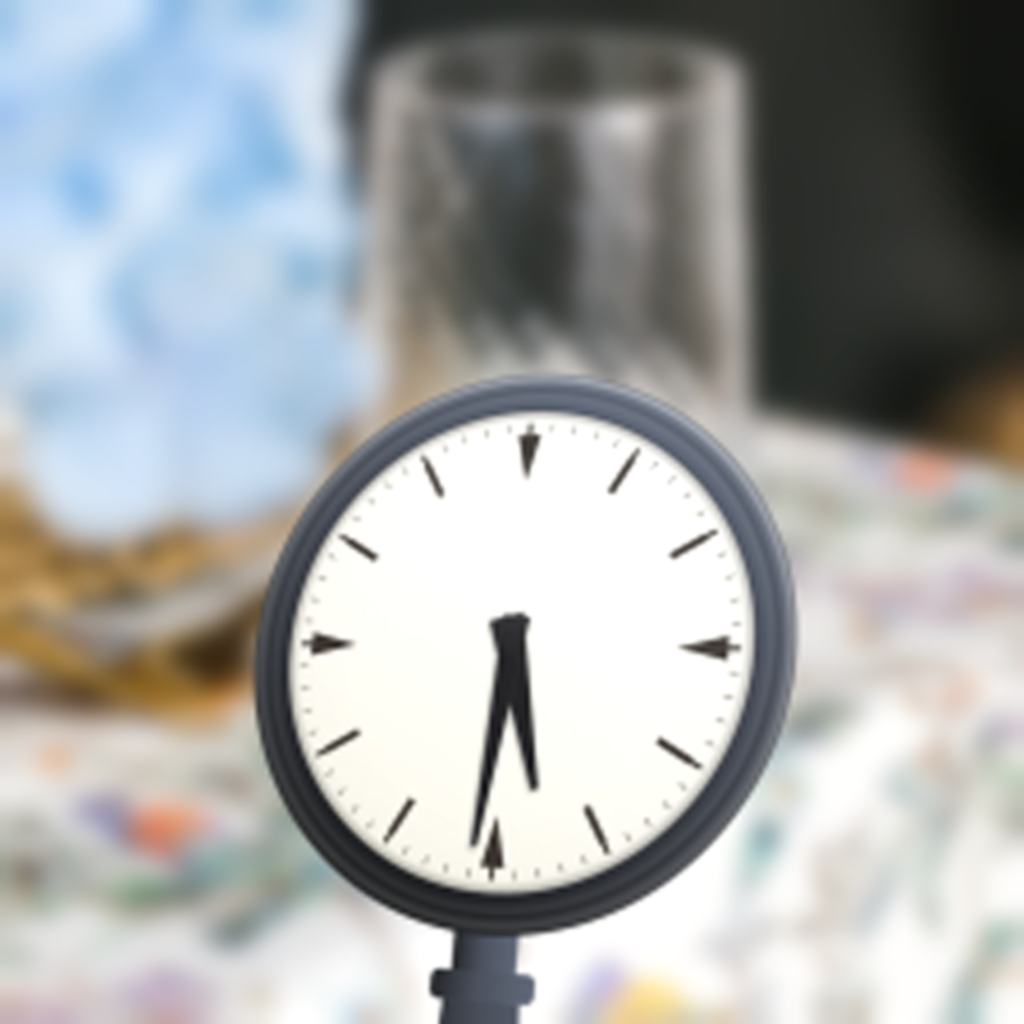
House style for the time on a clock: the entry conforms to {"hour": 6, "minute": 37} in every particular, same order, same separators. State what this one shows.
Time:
{"hour": 5, "minute": 31}
